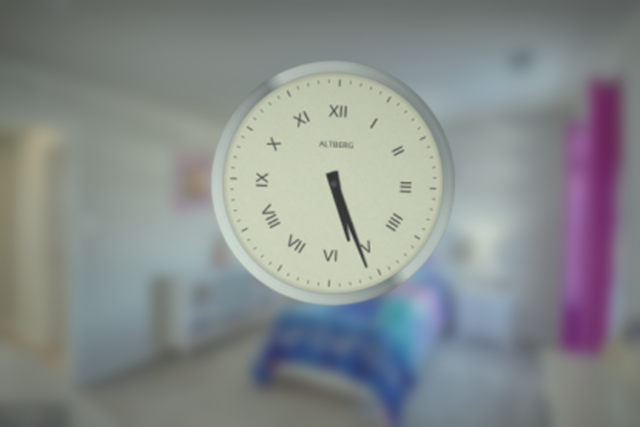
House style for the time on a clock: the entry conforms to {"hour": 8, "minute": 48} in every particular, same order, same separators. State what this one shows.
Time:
{"hour": 5, "minute": 26}
